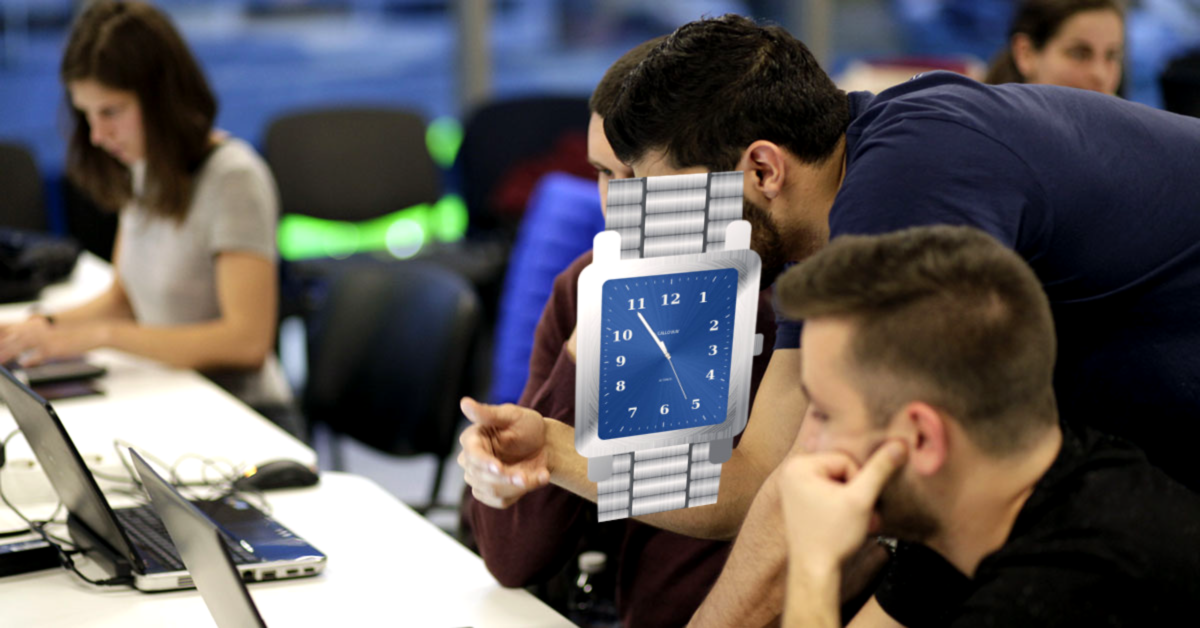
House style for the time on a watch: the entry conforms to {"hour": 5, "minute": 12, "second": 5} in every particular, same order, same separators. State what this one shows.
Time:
{"hour": 10, "minute": 54, "second": 26}
